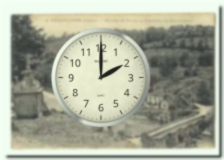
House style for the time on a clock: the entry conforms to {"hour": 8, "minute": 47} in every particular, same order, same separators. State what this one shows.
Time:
{"hour": 2, "minute": 0}
